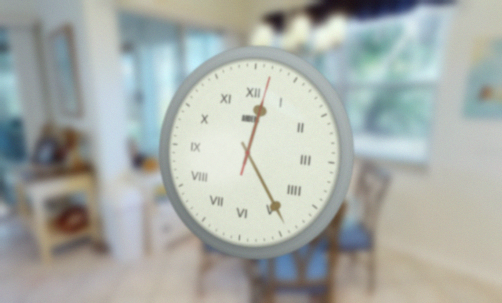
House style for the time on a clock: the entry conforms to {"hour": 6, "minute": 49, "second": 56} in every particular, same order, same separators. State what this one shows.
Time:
{"hour": 12, "minute": 24, "second": 2}
